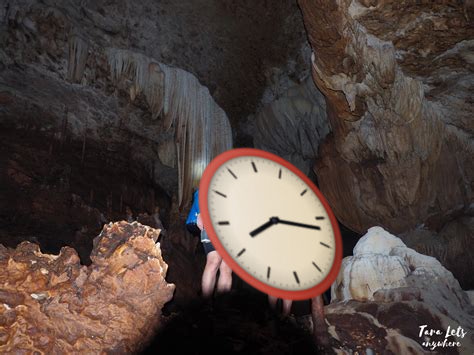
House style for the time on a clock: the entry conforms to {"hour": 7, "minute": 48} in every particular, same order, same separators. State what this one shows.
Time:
{"hour": 8, "minute": 17}
